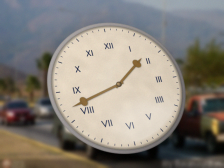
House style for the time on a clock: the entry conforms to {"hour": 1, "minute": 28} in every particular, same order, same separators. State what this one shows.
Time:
{"hour": 1, "minute": 42}
